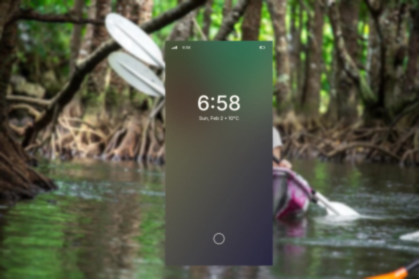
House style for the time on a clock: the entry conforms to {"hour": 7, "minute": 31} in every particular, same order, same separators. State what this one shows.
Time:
{"hour": 6, "minute": 58}
